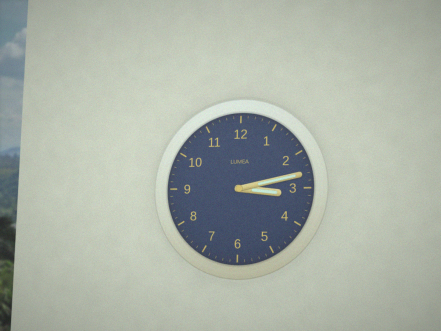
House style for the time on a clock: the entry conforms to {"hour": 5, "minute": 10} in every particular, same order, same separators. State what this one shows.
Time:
{"hour": 3, "minute": 13}
